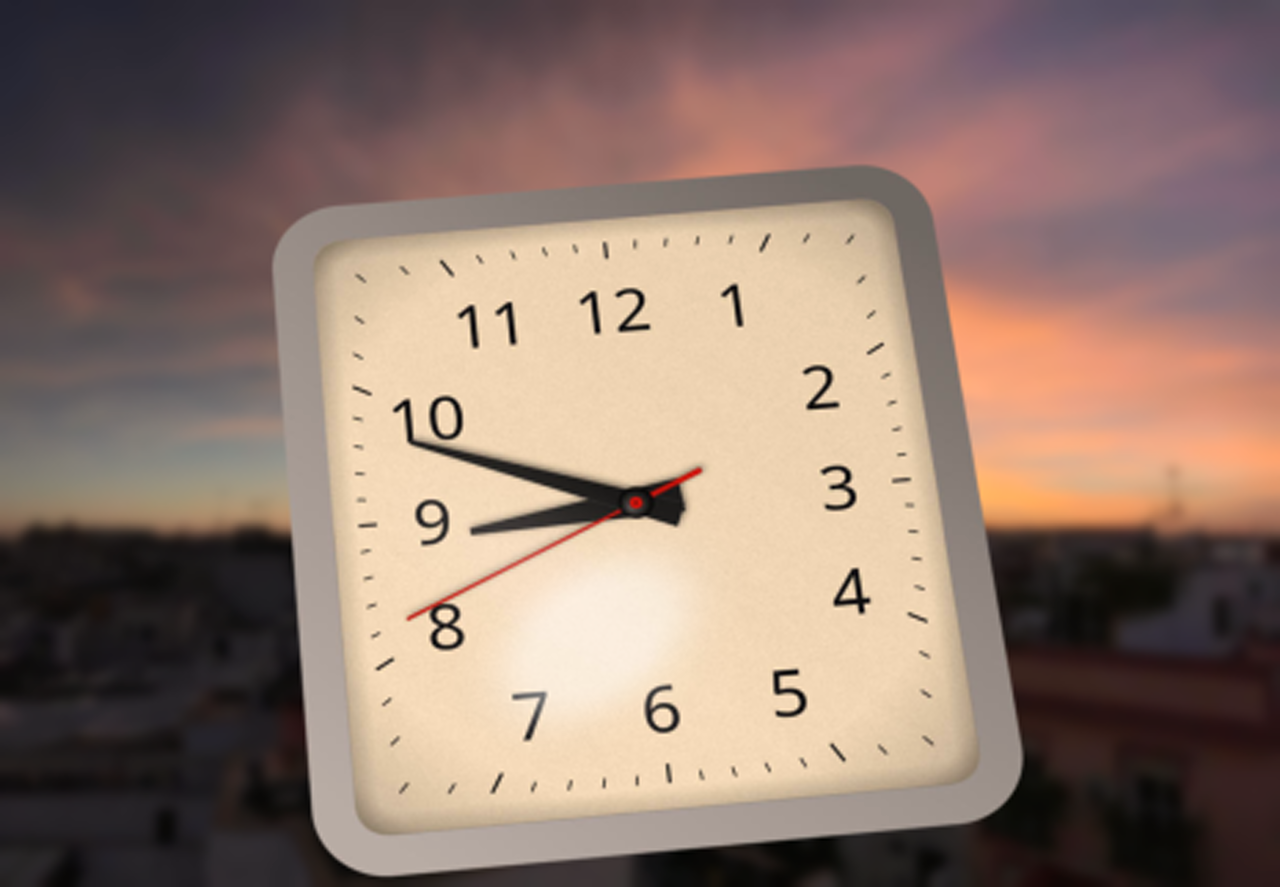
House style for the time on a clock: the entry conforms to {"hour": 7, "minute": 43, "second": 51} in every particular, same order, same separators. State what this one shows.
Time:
{"hour": 8, "minute": 48, "second": 41}
